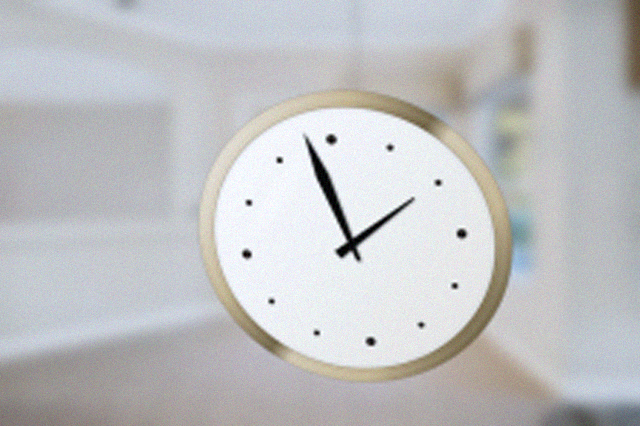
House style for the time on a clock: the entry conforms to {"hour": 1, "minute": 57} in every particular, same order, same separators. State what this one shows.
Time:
{"hour": 1, "minute": 58}
